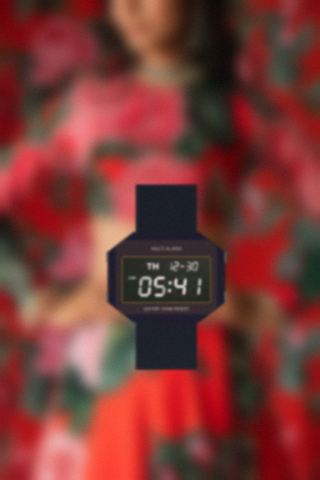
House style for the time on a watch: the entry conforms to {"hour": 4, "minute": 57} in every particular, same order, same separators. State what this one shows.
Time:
{"hour": 5, "minute": 41}
